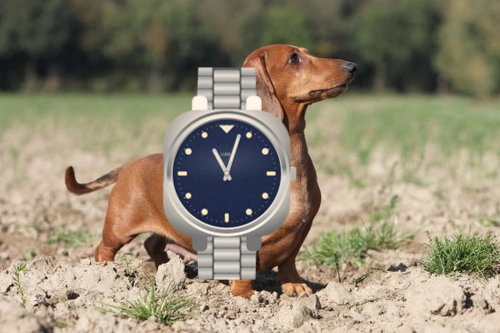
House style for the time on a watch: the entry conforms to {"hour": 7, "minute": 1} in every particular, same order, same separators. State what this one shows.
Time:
{"hour": 11, "minute": 3}
